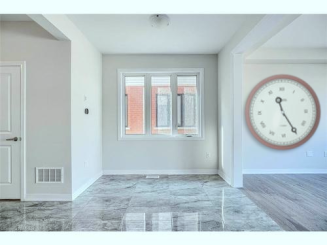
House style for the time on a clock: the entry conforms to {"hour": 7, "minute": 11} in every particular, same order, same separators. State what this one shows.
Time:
{"hour": 11, "minute": 25}
